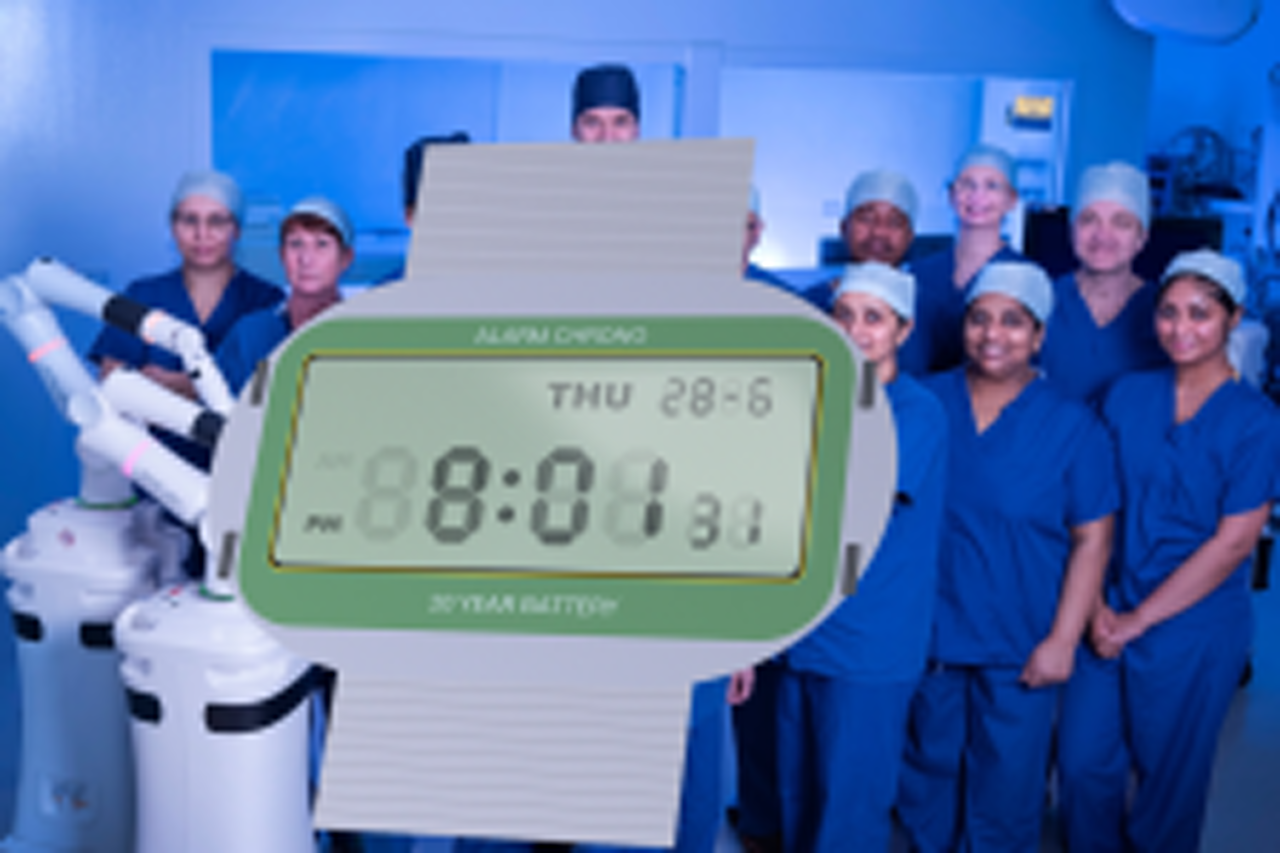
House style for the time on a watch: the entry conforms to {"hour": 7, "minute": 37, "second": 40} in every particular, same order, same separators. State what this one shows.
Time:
{"hour": 8, "minute": 1, "second": 31}
